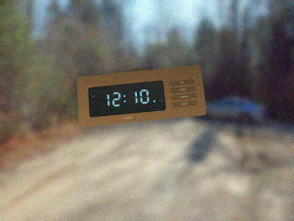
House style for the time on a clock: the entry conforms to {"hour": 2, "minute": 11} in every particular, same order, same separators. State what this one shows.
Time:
{"hour": 12, "minute": 10}
